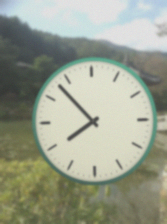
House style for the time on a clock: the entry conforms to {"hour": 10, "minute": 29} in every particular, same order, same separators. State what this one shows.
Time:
{"hour": 7, "minute": 53}
